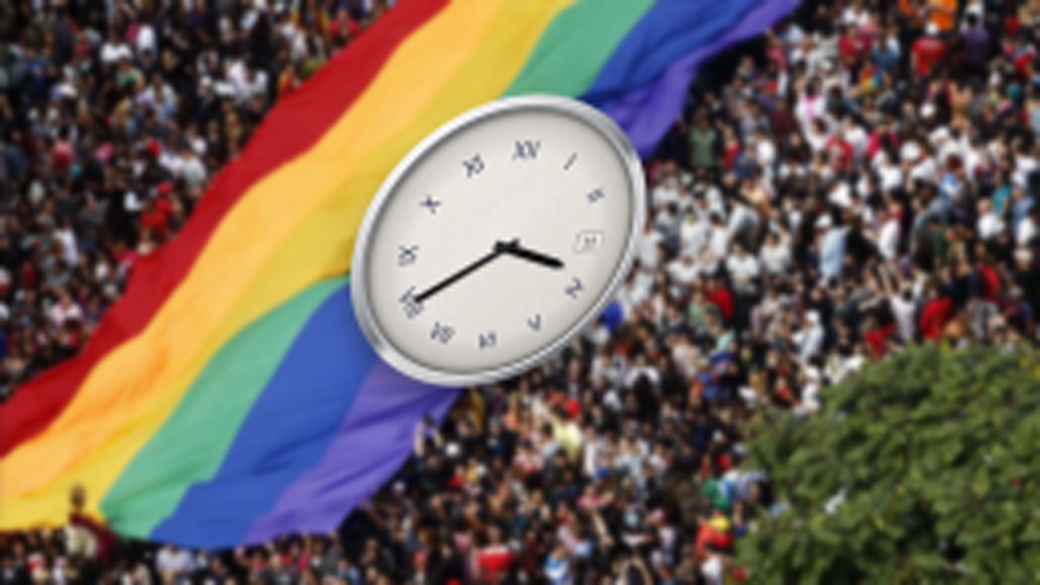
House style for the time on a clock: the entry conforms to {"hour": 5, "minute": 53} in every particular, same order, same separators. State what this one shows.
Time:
{"hour": 3, "minute": 40}
